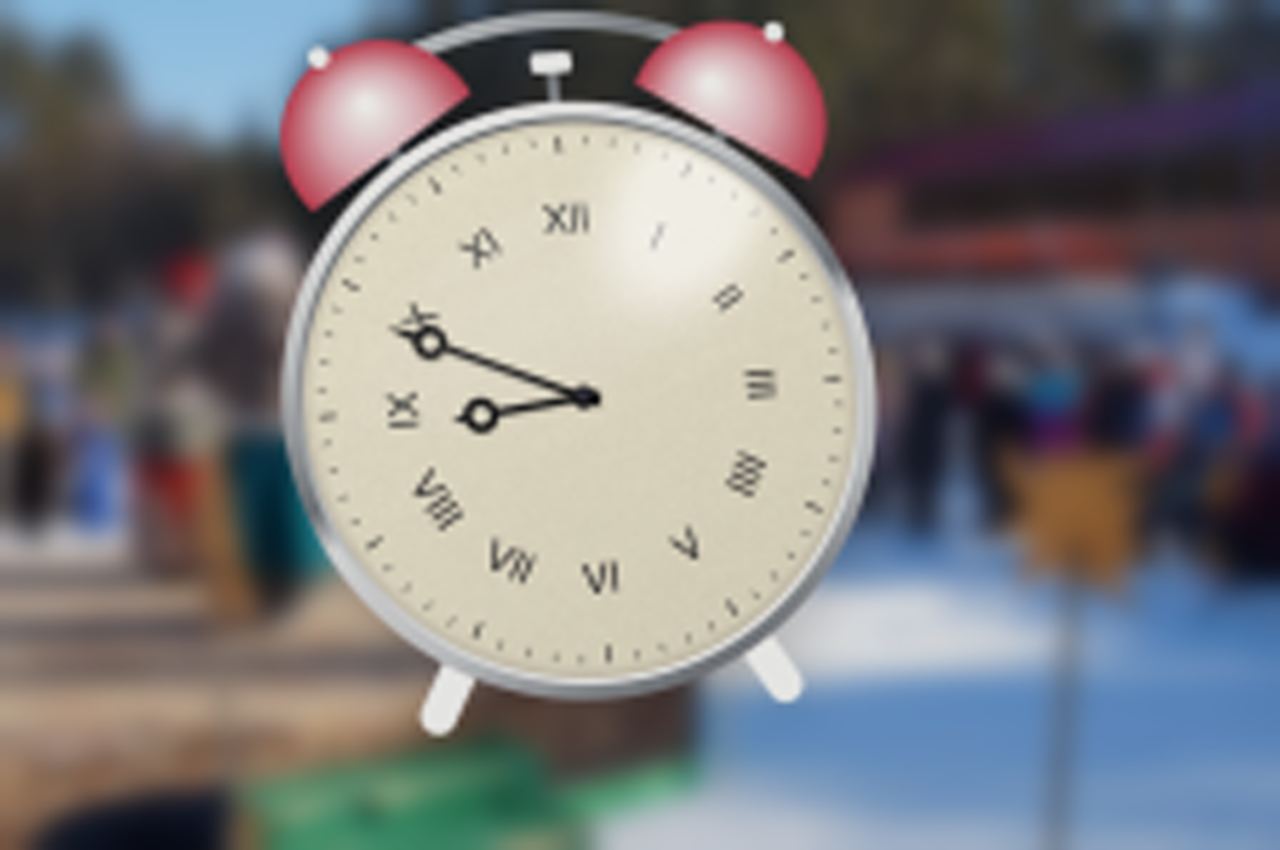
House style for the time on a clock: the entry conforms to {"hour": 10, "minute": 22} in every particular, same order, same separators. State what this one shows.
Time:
{"hour": 8, "minute": 49}
